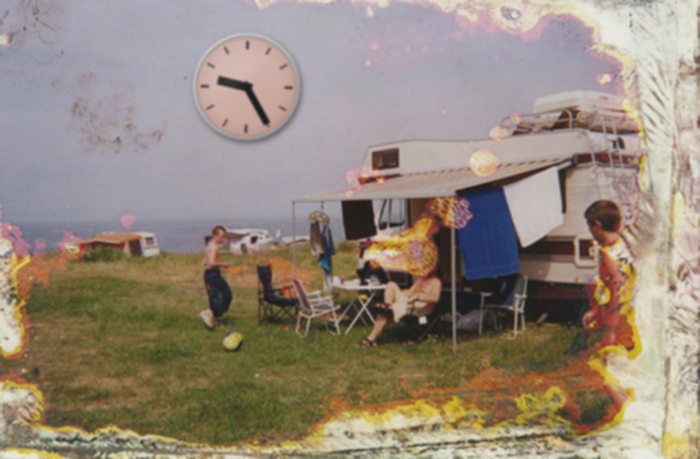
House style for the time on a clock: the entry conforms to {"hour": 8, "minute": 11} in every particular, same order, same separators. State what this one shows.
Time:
{"hour": 9, "minute": 25}
